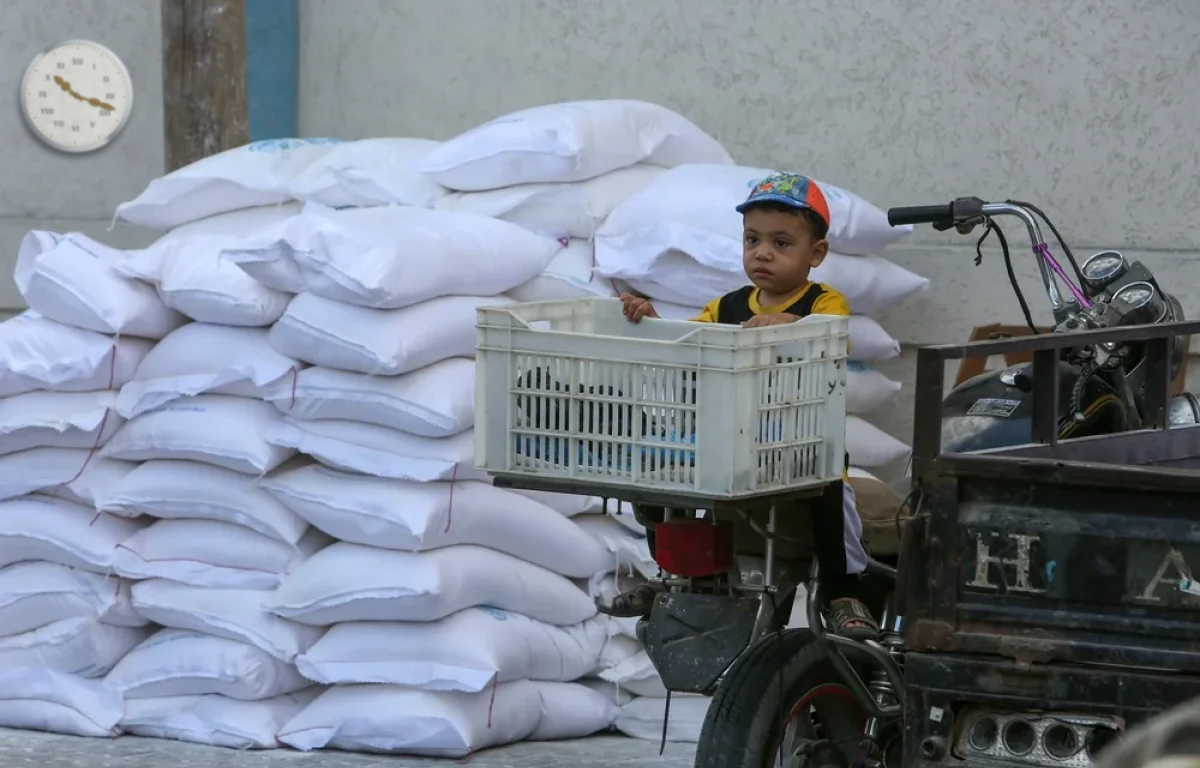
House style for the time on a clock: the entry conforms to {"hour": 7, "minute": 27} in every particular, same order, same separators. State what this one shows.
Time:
{"hour": 10, "minute": 18}
